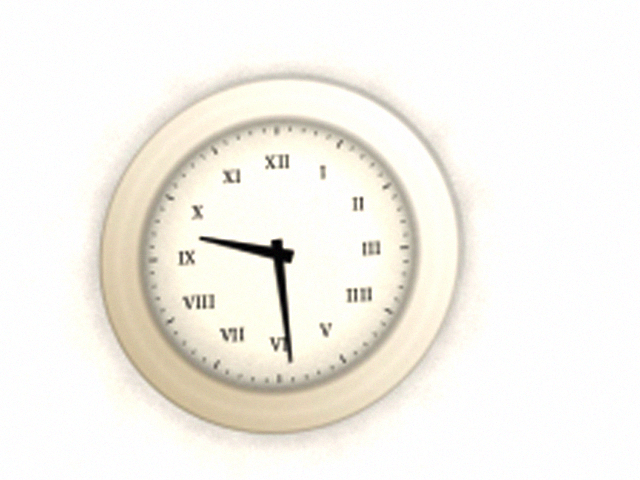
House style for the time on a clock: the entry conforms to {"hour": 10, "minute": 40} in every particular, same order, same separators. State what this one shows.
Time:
{"hour": 9, "minute": 29}
